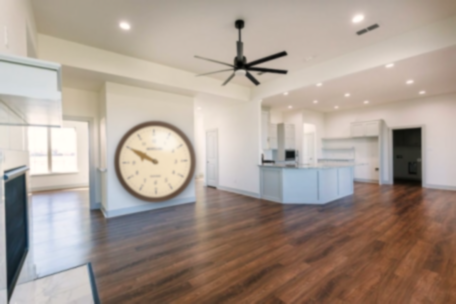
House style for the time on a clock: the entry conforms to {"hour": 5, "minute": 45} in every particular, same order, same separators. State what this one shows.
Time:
{"hour": 9, "minute": 50}
